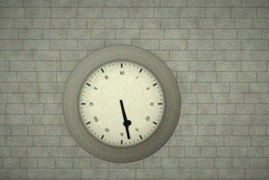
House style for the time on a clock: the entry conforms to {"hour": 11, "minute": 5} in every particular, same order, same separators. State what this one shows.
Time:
{"hour": 5, "minute": 28}
